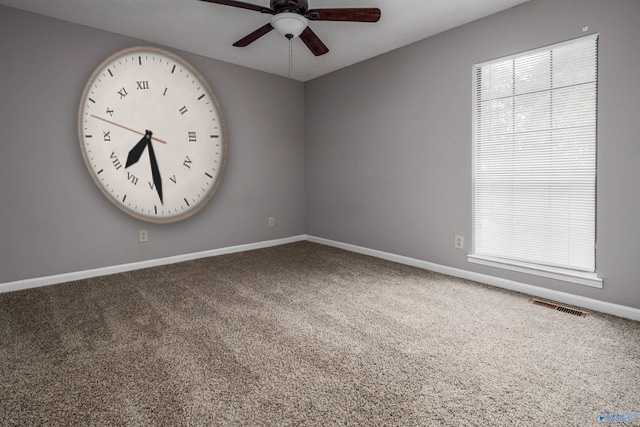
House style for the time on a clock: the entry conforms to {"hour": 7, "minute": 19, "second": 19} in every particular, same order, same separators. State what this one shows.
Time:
{"hour": 7, "minute": 28, "second": 48}
